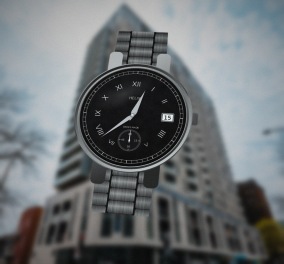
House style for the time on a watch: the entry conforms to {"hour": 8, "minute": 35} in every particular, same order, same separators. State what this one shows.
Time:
{"hour": 12, "minute": 38}
